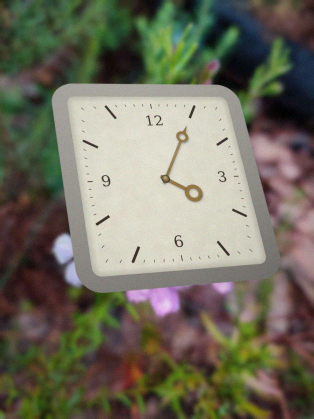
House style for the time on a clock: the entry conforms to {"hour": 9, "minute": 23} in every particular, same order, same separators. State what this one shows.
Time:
{"hour": 4, "minute": 5}
